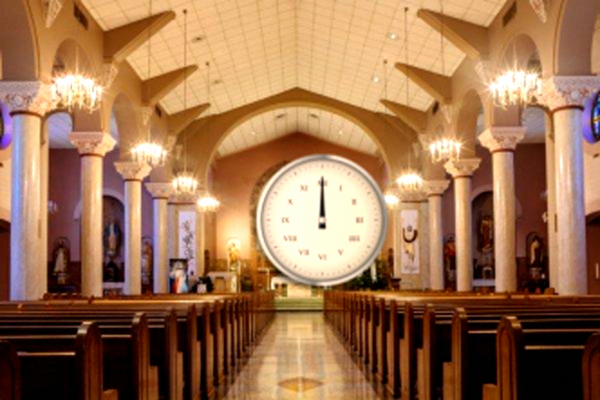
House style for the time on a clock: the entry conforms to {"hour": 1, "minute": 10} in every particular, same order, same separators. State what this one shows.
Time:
{"hour": 12, "minute": 0}
